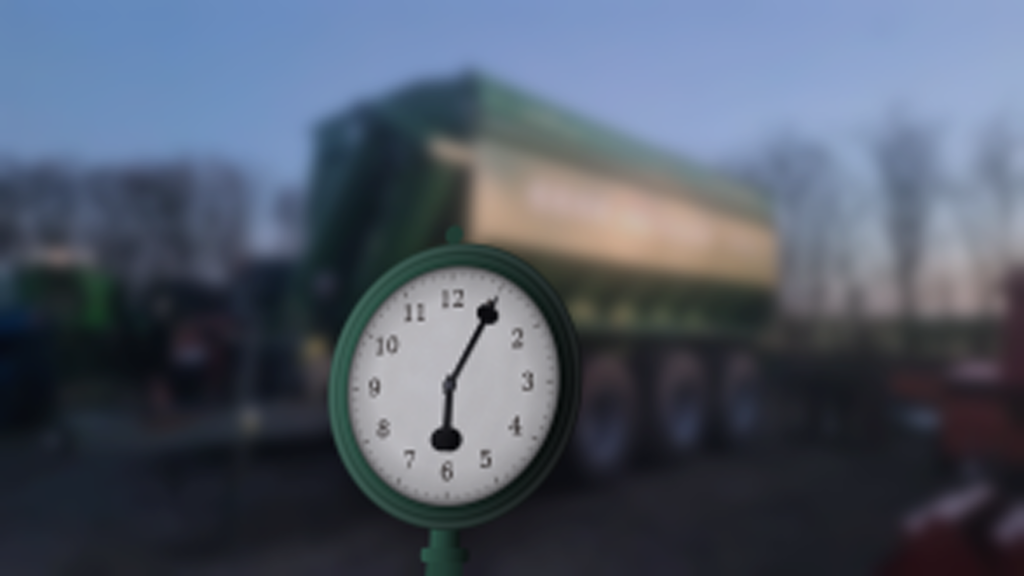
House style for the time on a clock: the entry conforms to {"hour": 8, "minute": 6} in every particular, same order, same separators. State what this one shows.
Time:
{"hour": 6, "minute": 5}
